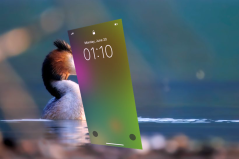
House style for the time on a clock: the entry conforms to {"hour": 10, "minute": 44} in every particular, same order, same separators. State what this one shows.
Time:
{"hour": 1, "minute": 10}
